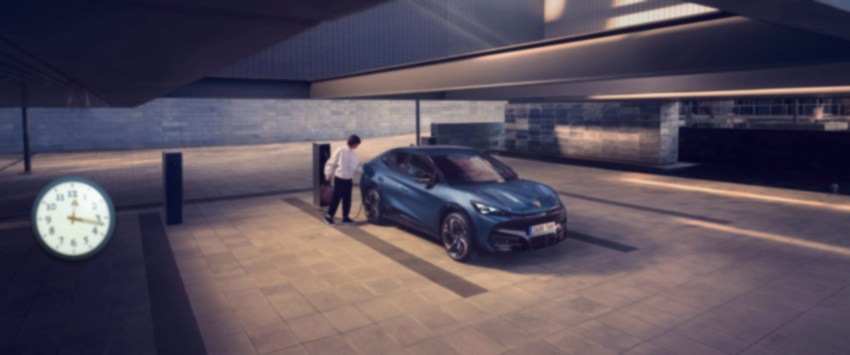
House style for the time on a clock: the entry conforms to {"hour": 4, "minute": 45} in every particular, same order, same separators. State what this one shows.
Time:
{"hour": 12, "minute": 17}
